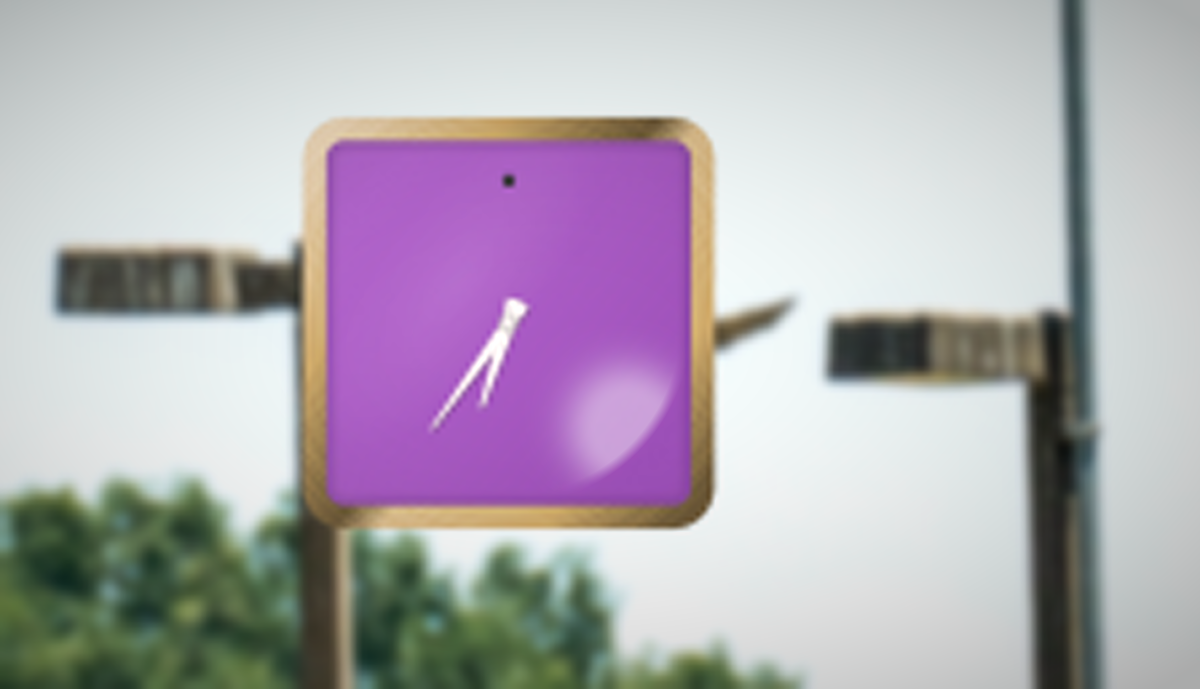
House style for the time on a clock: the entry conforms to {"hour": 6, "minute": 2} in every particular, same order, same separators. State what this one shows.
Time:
{"hour": 6, "minute": 36}
